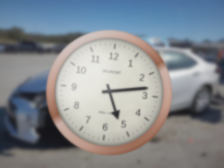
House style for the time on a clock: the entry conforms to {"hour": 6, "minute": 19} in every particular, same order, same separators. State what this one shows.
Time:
{"hour": 5, "minute": 13}
